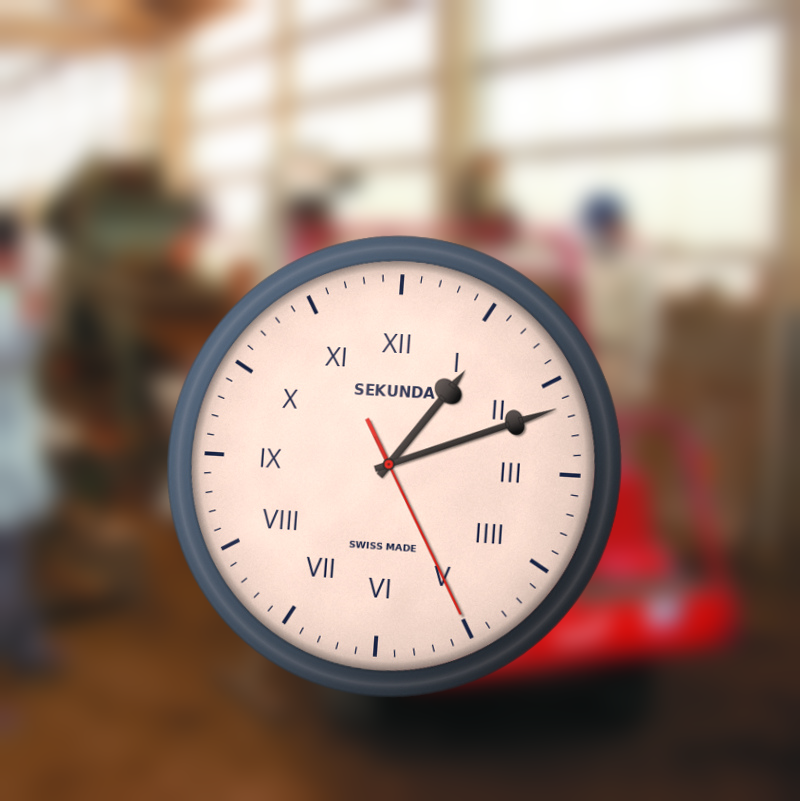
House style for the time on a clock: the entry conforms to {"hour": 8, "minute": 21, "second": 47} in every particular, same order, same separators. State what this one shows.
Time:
{"hour": 1, "minute": 11, "second": 25}
